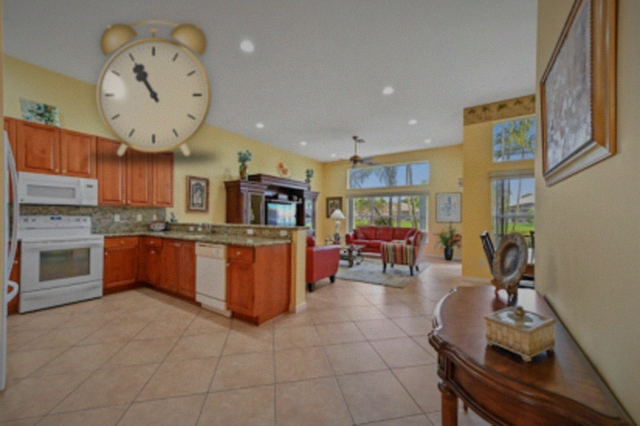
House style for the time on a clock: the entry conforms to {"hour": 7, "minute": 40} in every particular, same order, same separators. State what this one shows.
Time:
{"hour": 10, "minute": 55}
